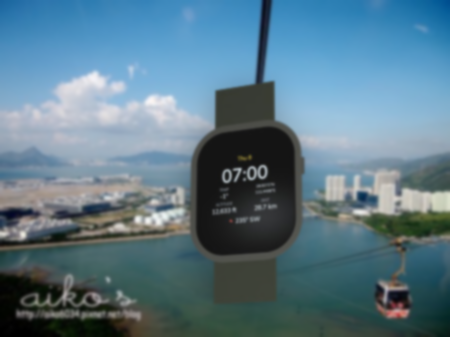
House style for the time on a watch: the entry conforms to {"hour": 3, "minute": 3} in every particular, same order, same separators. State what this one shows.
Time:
{"hour": 7, "minute": 0}
